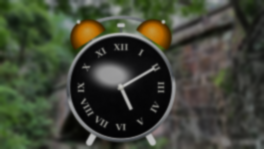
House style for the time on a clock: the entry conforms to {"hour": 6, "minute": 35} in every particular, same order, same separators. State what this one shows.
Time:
{"hour": 5, "minute": 10}
